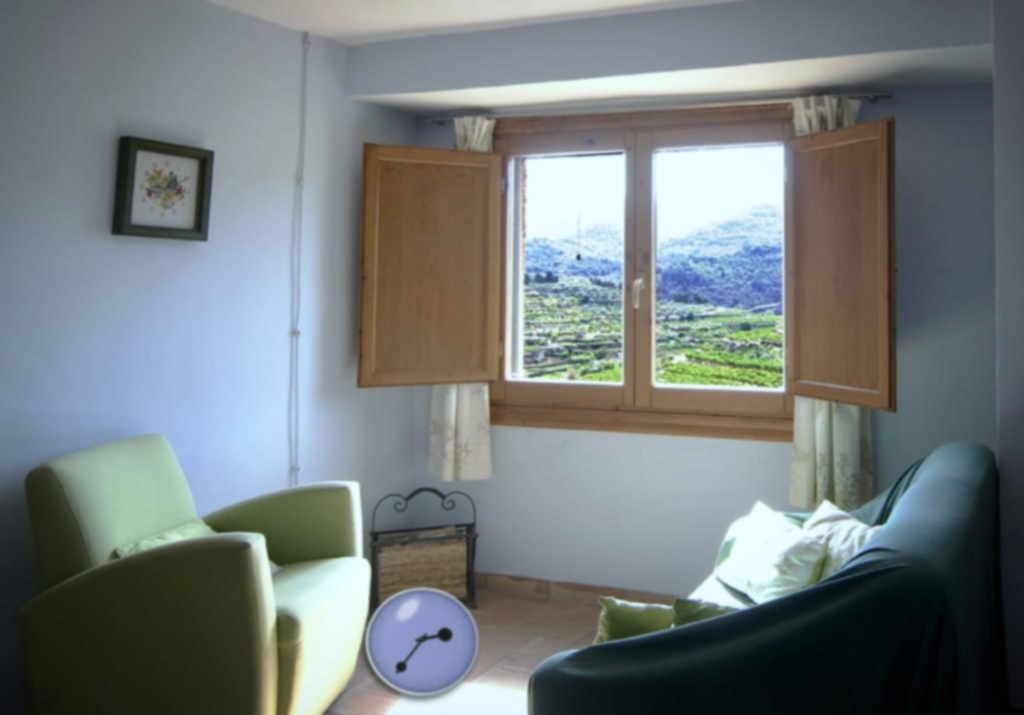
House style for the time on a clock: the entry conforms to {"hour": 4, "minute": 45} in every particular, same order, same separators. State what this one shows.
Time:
{"hour": 2, "minute": 36}
